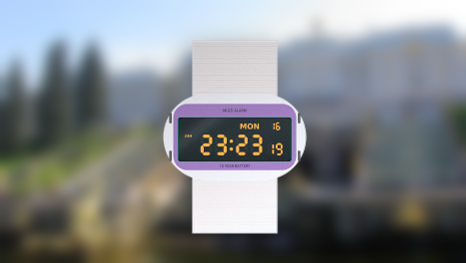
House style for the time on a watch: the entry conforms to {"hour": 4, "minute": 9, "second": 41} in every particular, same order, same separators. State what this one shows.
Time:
{"hour": 23, "minute": 23, "second": 19}
